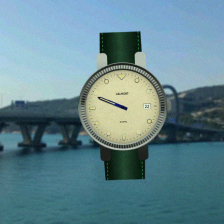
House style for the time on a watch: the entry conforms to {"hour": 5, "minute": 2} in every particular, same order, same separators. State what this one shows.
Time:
{"hour": 9, "minute": 49}
